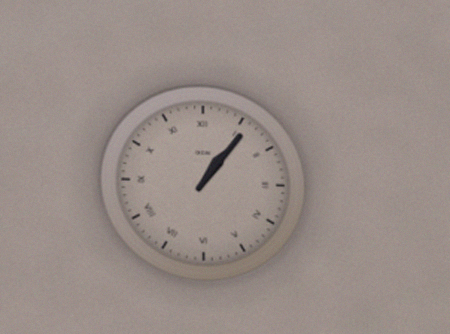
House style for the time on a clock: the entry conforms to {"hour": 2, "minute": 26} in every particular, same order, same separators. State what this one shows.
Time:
{"hour": 1, "minute": 6}
